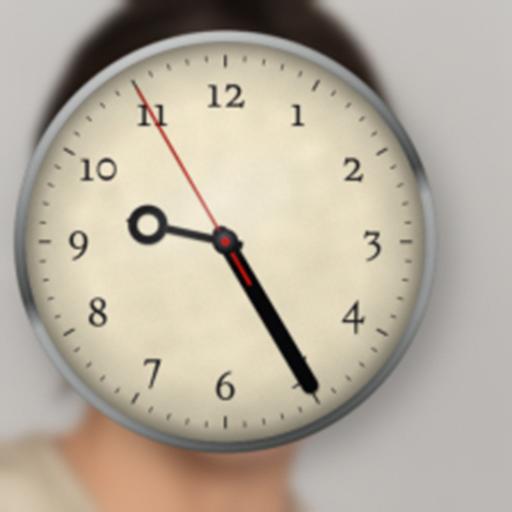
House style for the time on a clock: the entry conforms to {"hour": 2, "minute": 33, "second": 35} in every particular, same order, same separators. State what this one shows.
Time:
{"hour": 9, "minute": 24, "second": 55}
